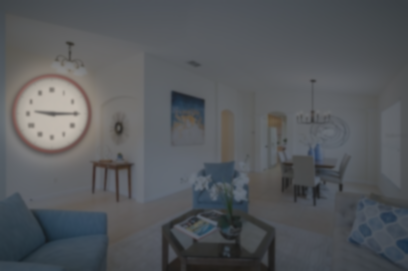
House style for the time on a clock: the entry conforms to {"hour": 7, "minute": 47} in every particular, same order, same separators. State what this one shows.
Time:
{"hour": 9, "minute": 15}
